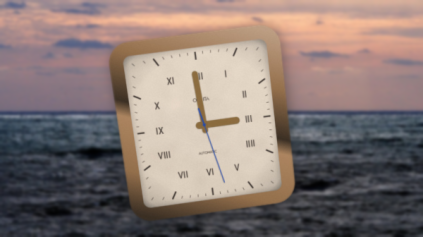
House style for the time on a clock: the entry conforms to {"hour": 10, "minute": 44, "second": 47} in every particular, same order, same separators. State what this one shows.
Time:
{"hour": 2, "minute": 59, "second": 28}
